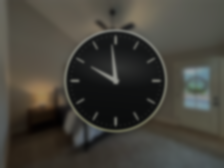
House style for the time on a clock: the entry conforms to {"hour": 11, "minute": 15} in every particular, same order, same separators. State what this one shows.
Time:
{"hour": 9, "minute": 59}
